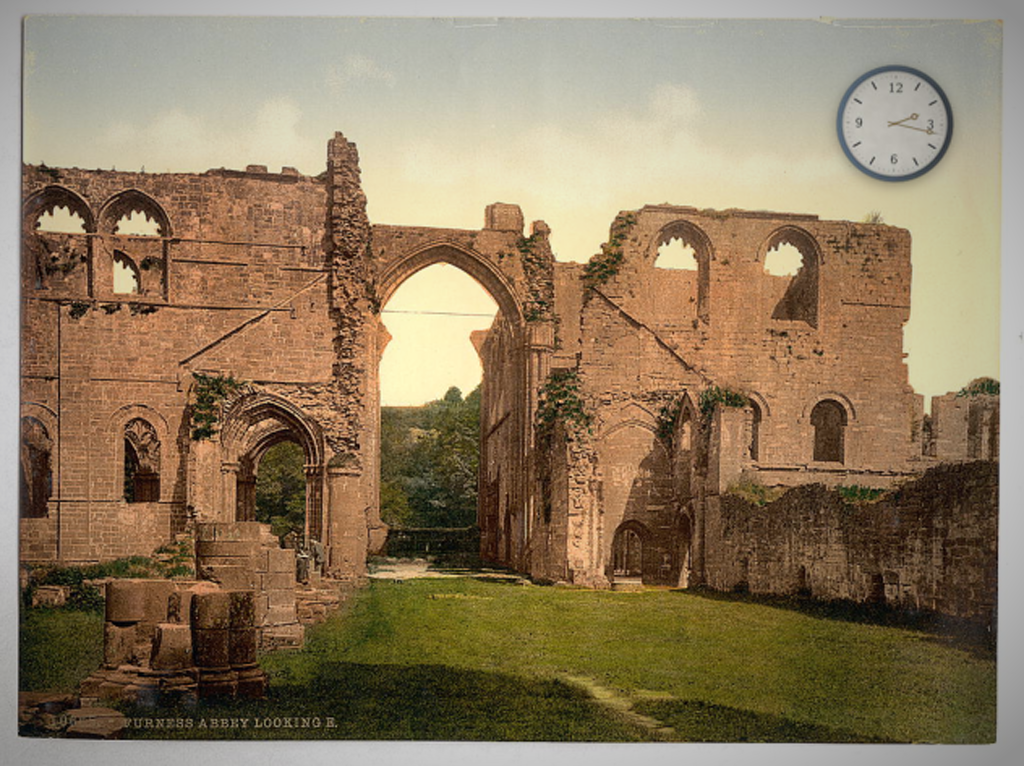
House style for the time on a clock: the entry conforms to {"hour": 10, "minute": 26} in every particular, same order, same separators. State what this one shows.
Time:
{"hour": 2, "minute": 17}
